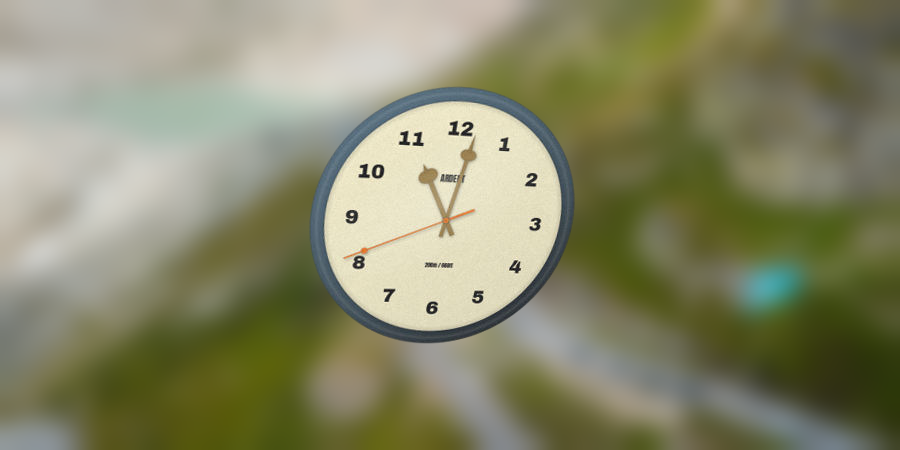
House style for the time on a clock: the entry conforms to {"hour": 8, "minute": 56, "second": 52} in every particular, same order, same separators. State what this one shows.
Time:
{"hour": 11, "minute": 1, "second": 41}
